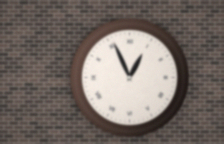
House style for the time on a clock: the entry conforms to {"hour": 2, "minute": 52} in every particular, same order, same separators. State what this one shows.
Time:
{"hour": 12, "minute": 56}
